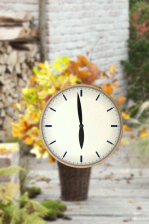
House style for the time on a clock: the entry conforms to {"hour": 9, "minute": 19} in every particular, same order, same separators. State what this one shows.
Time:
{"hour": 5, "minute": 59}
